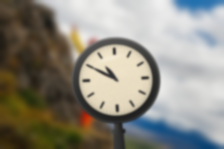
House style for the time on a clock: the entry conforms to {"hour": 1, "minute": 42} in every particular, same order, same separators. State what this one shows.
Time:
{"hour": 10, "minute": 50}
